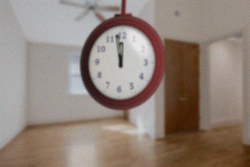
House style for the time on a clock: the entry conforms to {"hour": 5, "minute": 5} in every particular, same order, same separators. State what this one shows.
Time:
{"hour": 11, "minute": 58}
